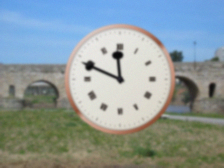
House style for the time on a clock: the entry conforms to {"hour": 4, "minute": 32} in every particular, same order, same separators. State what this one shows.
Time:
{"hour": 11, "minute": 49}
